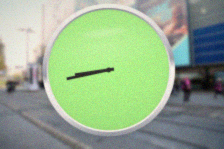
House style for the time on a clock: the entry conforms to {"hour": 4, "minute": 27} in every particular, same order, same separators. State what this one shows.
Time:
{"hour": 8, "minute": 43}
